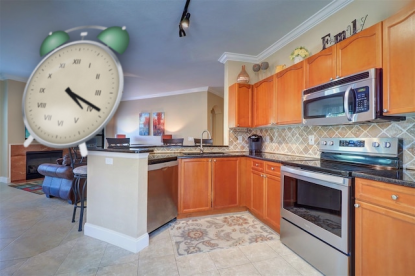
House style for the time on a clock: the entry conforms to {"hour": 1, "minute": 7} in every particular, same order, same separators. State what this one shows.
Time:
{"hour": 4, "minute": 19}
